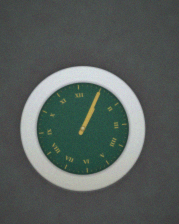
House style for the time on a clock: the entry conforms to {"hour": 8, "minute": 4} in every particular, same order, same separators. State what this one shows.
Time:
{"hour": 1, "minute": 5}
